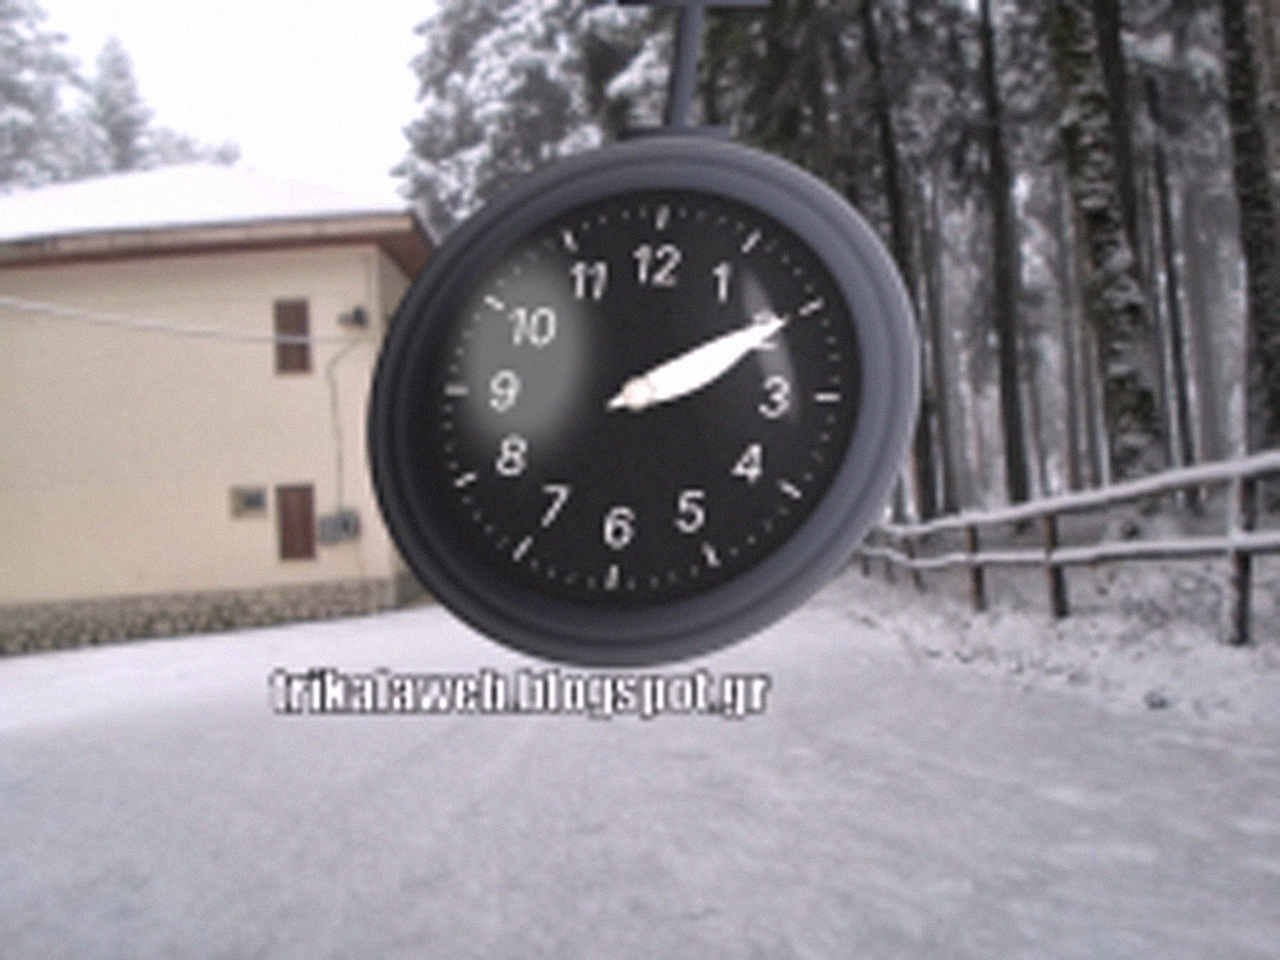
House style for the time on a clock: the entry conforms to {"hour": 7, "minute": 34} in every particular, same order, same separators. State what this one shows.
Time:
{"hour": 2, "minute": 10}
